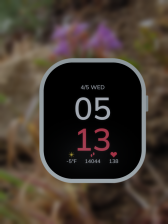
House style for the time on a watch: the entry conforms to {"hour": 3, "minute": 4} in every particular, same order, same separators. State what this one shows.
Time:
{"hour": 5, "minute": 13}
